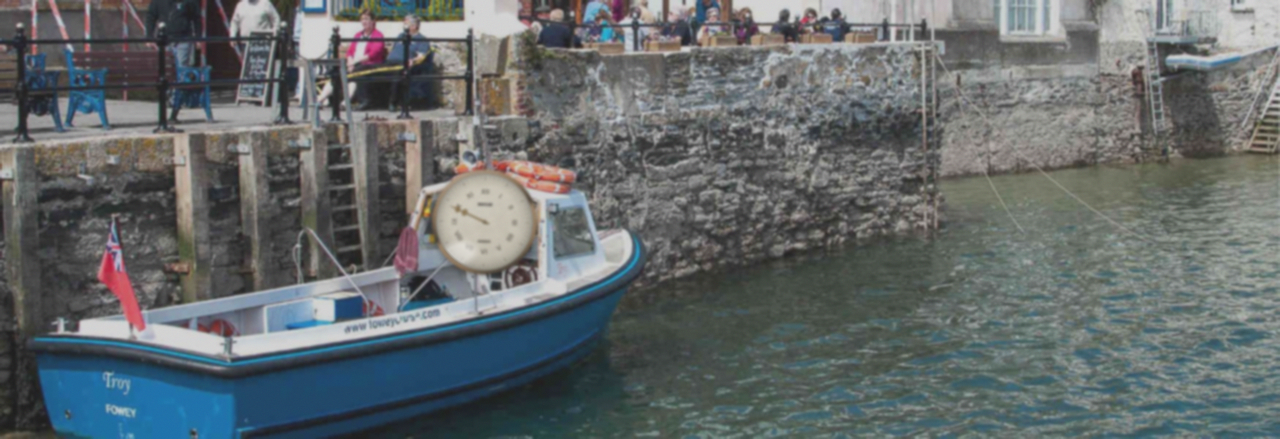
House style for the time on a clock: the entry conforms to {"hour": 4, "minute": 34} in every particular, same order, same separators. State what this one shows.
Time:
{"hour": 9, "minute": 49}
